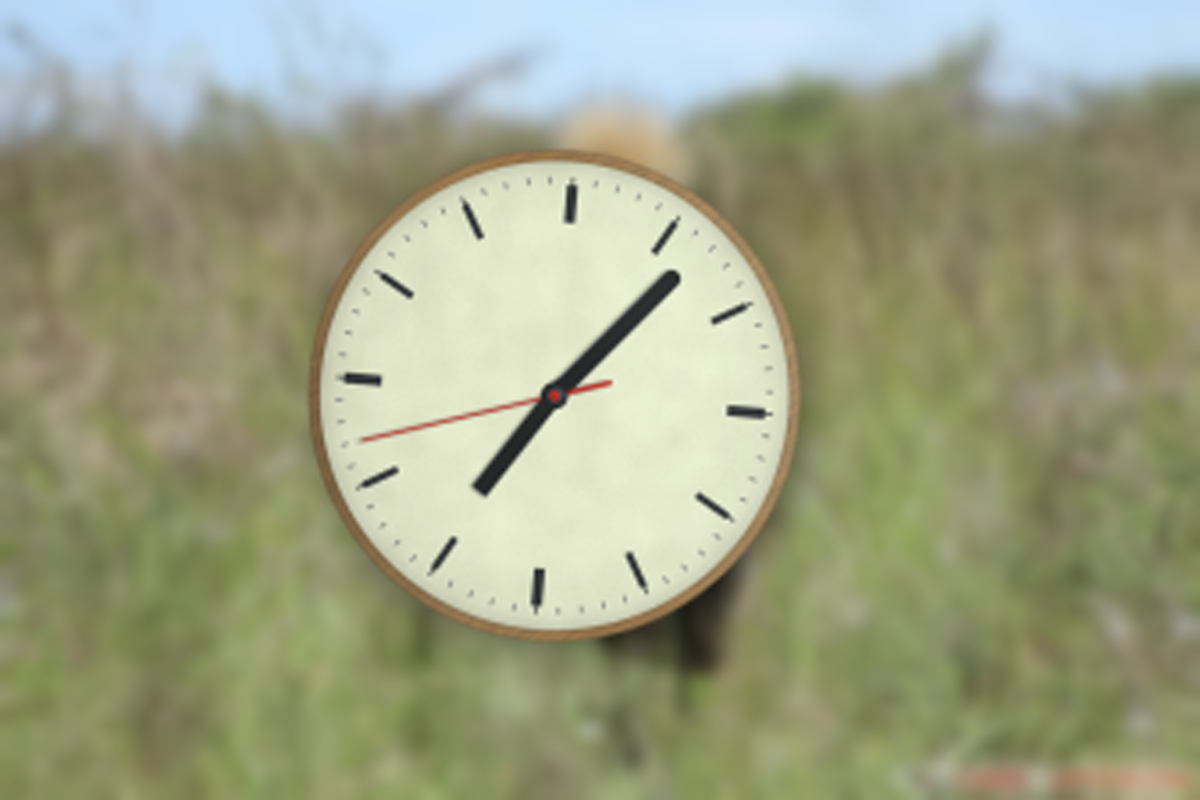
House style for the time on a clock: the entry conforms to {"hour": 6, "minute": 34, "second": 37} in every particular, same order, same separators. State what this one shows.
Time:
{"hour": 7, "minute": 6, "second": 42}
